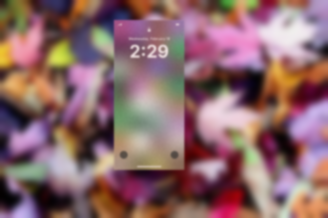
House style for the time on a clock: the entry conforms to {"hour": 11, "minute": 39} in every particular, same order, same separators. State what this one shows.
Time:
{"hour": 2, "minute": 29}
